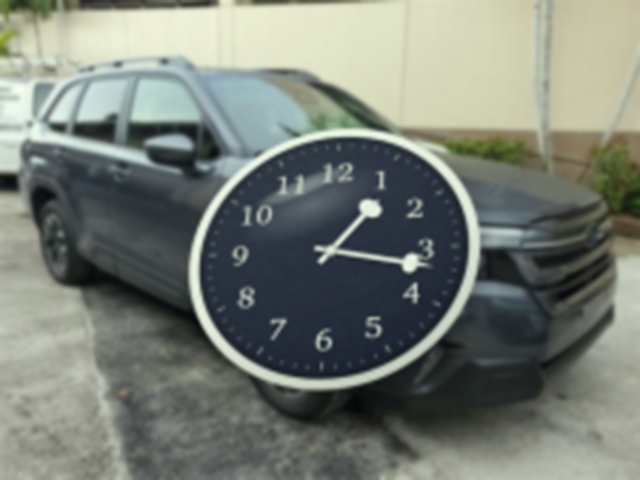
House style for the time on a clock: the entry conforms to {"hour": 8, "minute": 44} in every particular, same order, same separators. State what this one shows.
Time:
{"hour": 1, "minute": 17}
